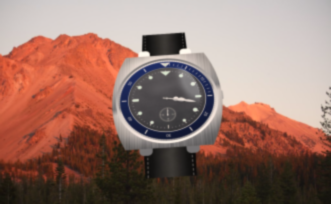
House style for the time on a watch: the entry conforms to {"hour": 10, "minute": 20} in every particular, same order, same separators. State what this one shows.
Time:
{"hour": 3, "minute": 17}
